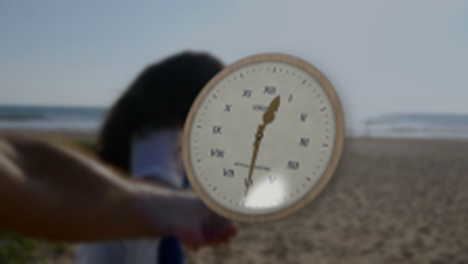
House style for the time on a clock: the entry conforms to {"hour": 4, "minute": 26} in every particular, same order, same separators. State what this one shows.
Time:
{"hour": 12, "minute": 30}
